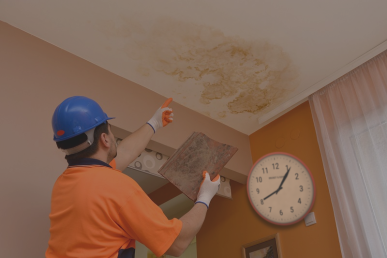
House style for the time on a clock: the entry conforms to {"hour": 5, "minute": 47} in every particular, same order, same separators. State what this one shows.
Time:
{"hour": 8, "minute": 6}
